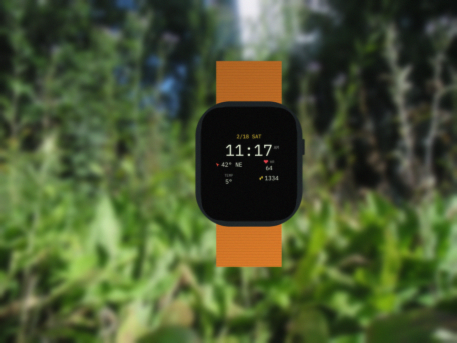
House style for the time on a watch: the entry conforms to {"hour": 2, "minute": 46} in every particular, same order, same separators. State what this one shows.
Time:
{"hour": 11, "minute": 17}
